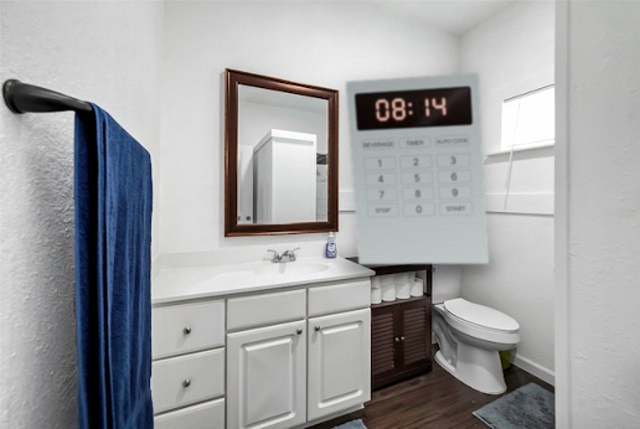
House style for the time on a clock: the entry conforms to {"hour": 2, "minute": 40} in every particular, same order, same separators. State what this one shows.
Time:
{"hour": 8, "minute": 14}
